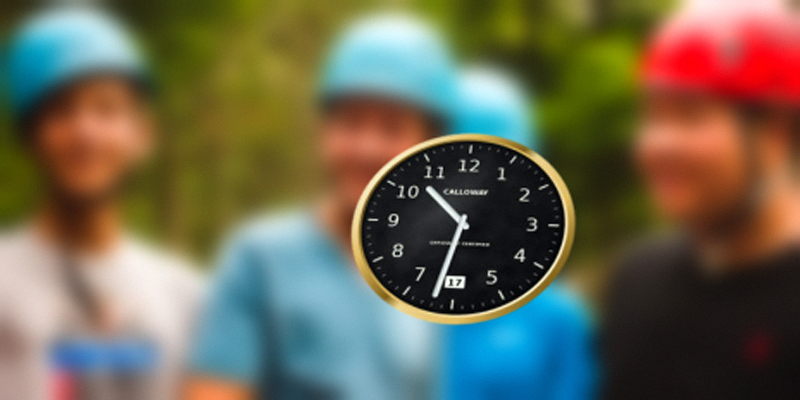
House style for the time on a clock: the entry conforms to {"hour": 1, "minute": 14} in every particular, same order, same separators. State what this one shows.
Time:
{"hour": 10, "minute": 32}
